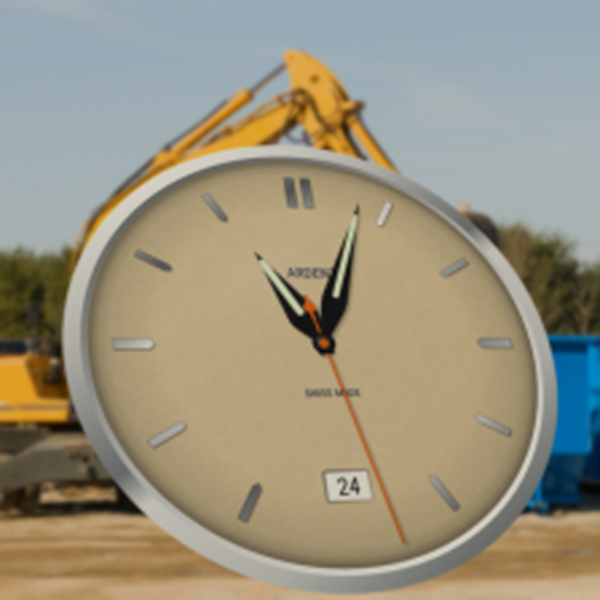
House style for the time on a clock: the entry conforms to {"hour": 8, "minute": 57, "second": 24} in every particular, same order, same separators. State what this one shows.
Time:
{"hour": 11, "minute": 3, "second": 28}
